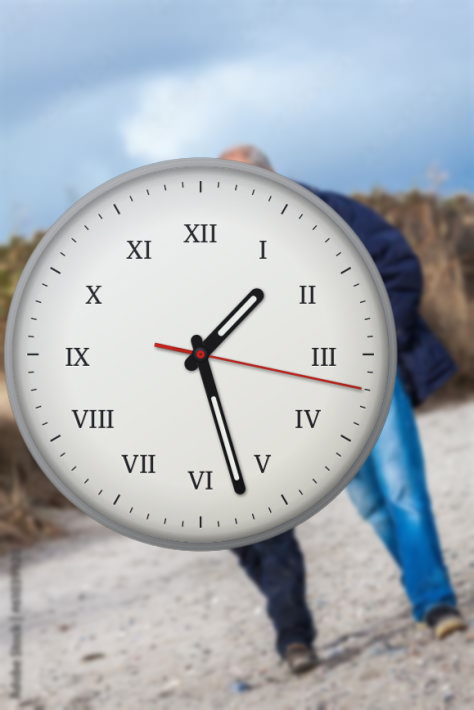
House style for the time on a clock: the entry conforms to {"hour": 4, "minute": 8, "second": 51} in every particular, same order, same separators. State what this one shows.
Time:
{"hour": 1, "minute": 27, "second": 17}
